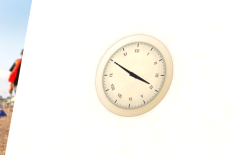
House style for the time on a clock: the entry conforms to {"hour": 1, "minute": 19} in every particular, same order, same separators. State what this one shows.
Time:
{"hour": 3, "minute": 50}
